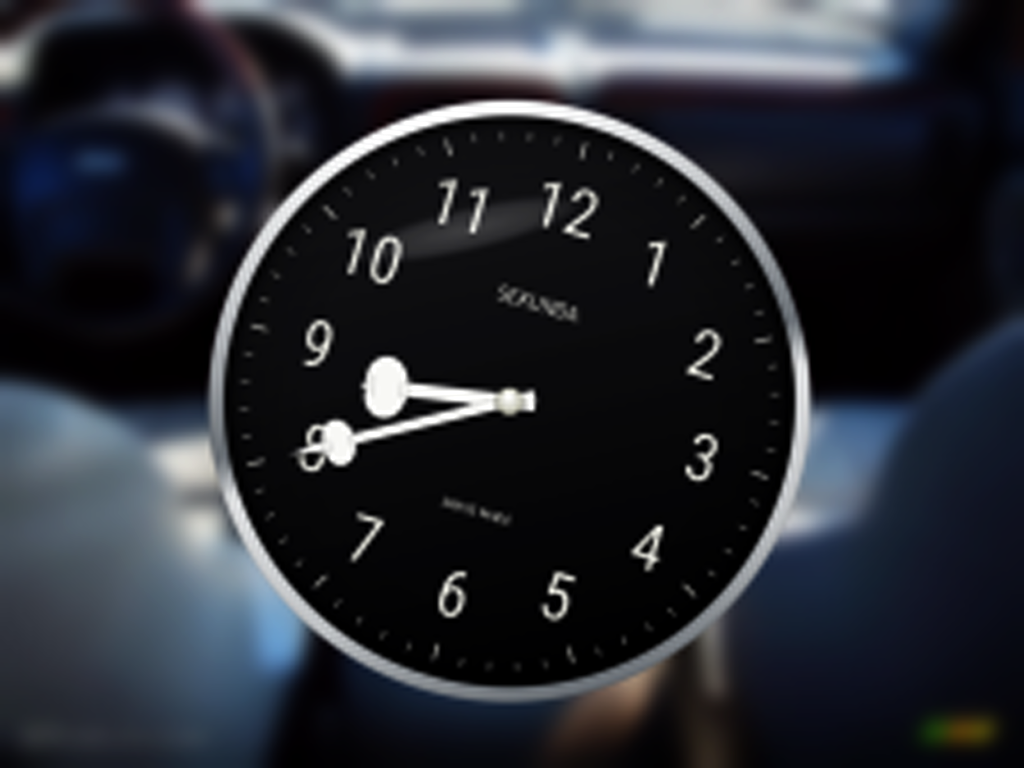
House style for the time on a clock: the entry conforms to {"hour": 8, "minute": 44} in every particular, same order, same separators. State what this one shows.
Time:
{"hour": 8, "minute": 40}
